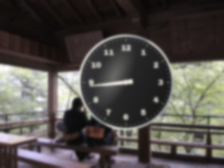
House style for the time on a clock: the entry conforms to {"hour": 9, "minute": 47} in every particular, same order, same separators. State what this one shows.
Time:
{"hour": 8, "minute": 44}
